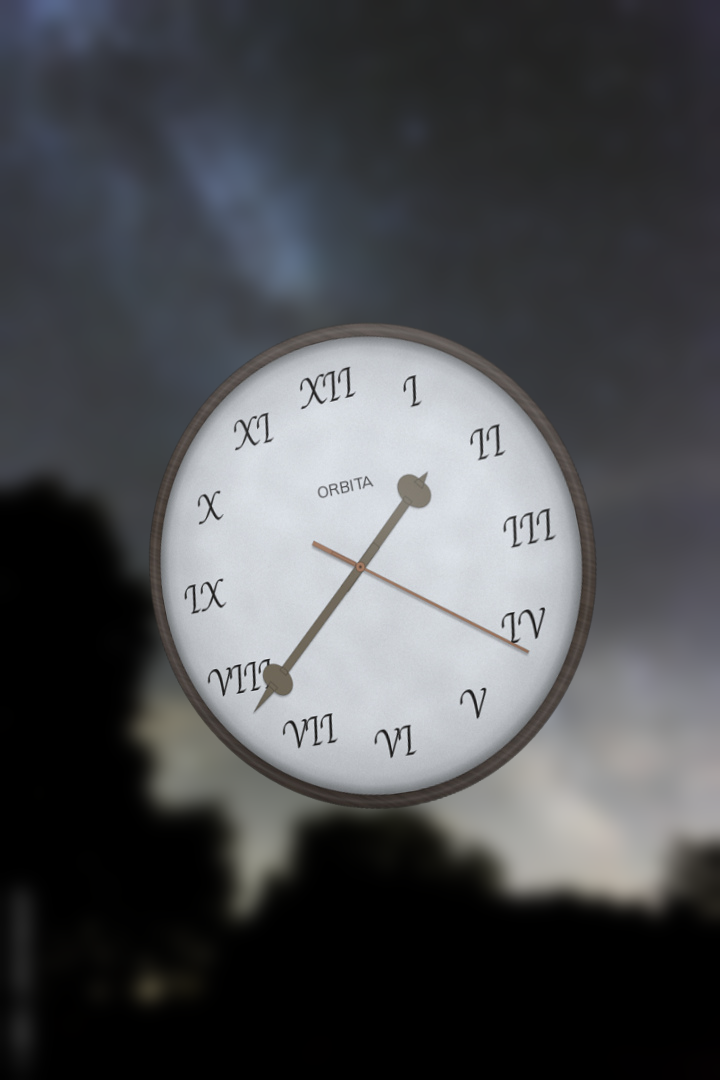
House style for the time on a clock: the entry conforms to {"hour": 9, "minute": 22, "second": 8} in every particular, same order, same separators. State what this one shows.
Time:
{"hour": 1, "minute": 38, "second": 21}
